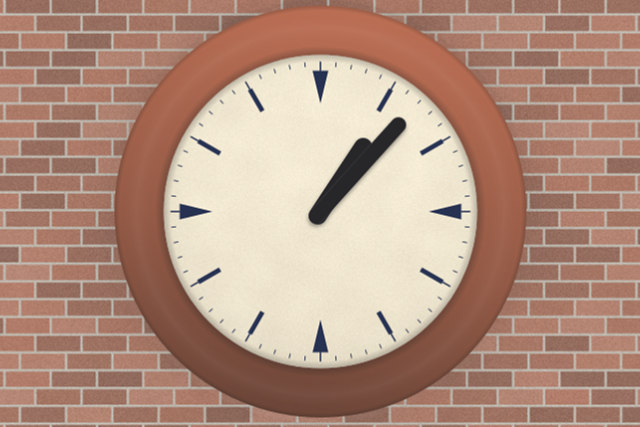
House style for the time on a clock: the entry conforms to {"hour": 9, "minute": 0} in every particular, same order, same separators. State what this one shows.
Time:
{"hour": 1, "minute": 7}
